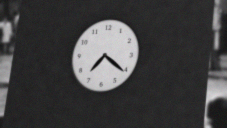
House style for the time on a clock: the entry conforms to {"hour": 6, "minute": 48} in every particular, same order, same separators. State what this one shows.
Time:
{"hour": 7, "minute": 21}
